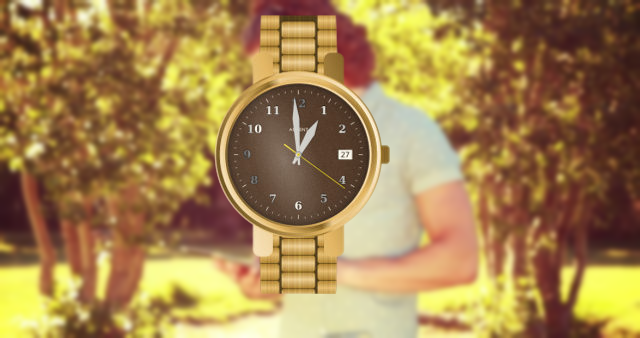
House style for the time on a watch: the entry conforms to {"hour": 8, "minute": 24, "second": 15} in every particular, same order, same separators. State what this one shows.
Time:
{"hour": 12, "minute": 59, "second": 21}
